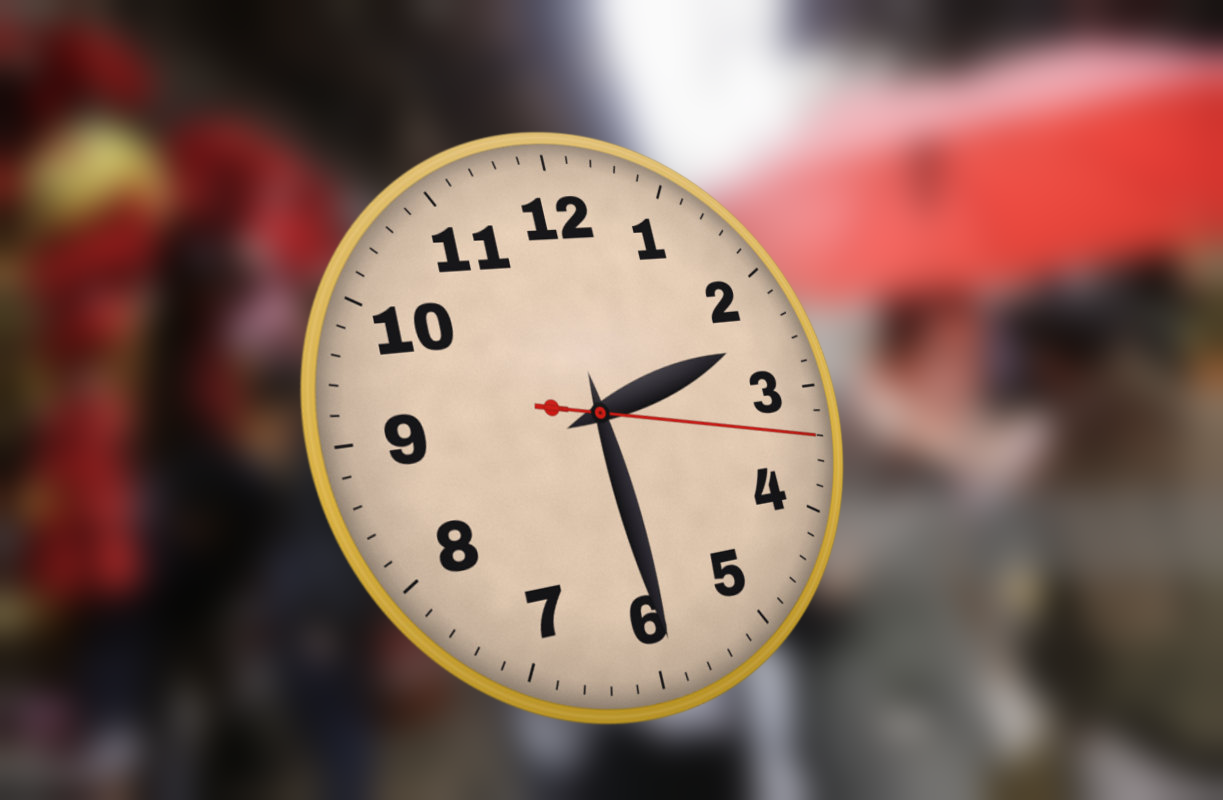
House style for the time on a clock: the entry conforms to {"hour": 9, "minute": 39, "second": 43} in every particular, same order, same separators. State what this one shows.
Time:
{"hour": 2, "minute": 29, "second": 17}
